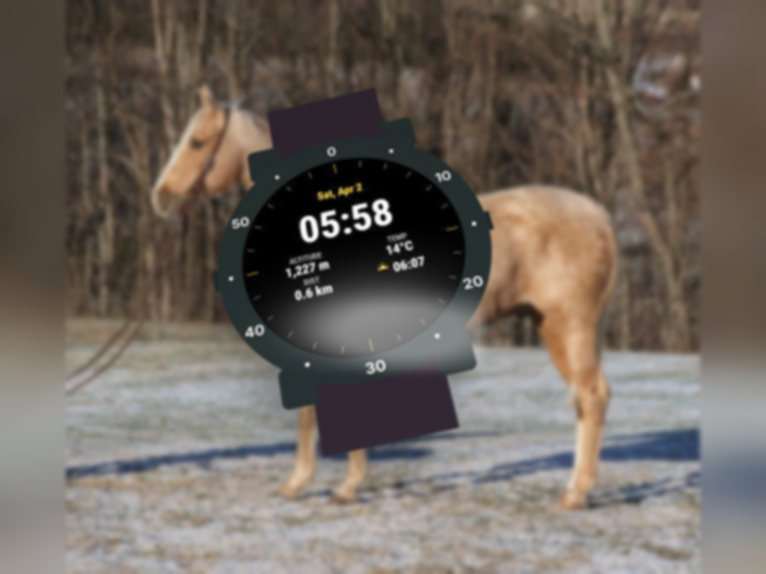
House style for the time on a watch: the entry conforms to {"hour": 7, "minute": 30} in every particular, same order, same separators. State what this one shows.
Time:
{"hour": 5, "minute": 58}
